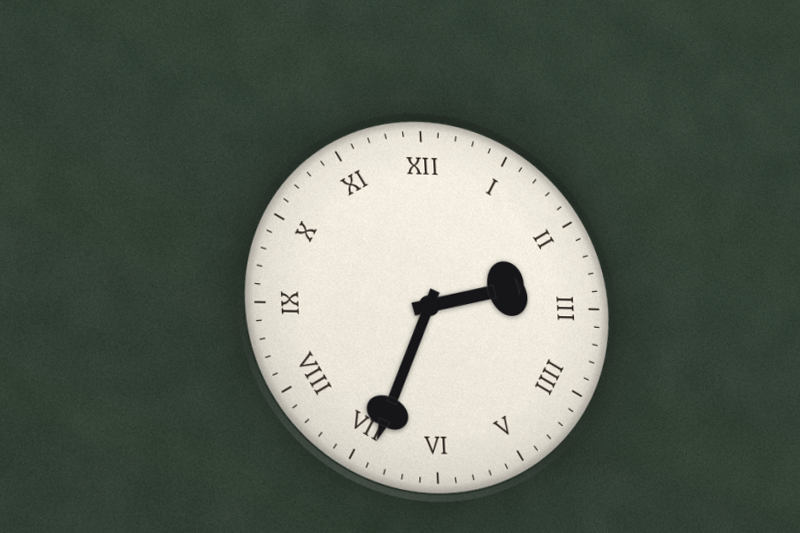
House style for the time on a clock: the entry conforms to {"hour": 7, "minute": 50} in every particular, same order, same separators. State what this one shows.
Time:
{"hour": 2, "minute": 34}
